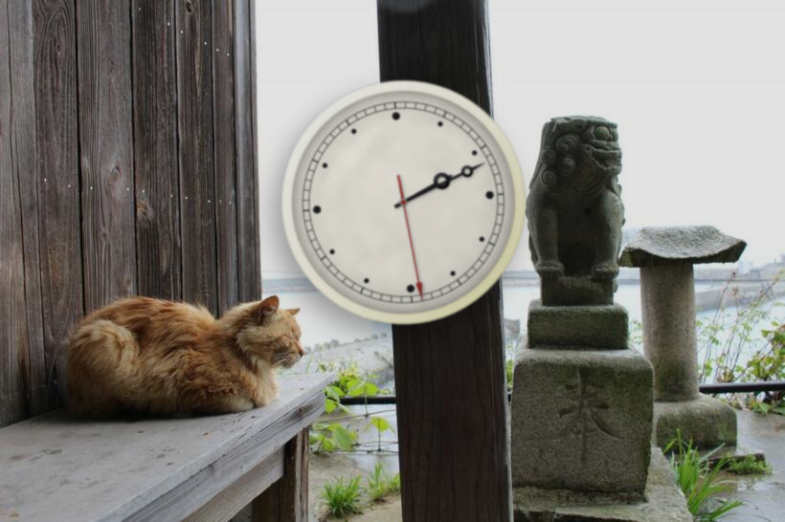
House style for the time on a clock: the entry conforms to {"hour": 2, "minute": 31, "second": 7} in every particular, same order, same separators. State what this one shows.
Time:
{"hour": 2, "minute": 11, "second": 29}
